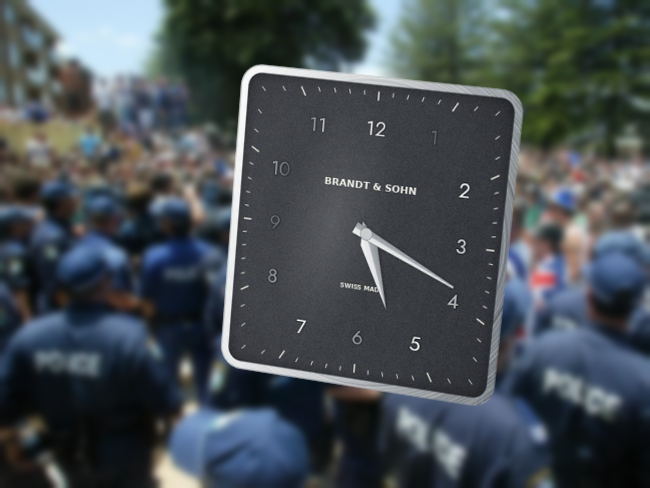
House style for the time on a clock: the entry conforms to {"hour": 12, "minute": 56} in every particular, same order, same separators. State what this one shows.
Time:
{"hour": 5, "minute": 19}
